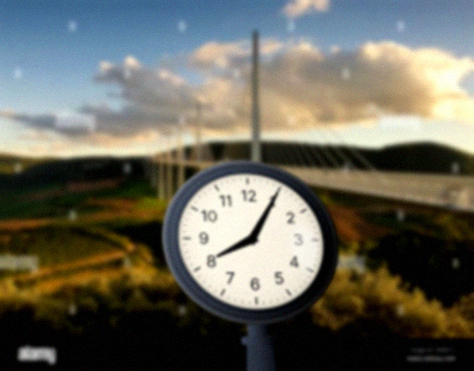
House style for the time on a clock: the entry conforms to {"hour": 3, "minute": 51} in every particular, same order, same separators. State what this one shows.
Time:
{"hour": 8, "minute": 5}
